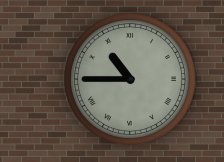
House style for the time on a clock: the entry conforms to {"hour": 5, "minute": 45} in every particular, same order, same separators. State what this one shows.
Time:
{"hour": 10, "minute": 45}
